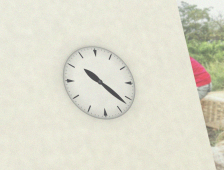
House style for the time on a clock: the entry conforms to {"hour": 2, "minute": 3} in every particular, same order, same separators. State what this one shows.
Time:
{"hour": 10, "minute": 22}
